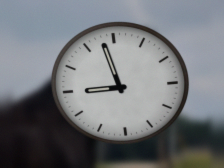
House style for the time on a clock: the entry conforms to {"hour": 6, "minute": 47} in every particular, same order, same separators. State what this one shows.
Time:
{"hour": 8, "minute": 58}
